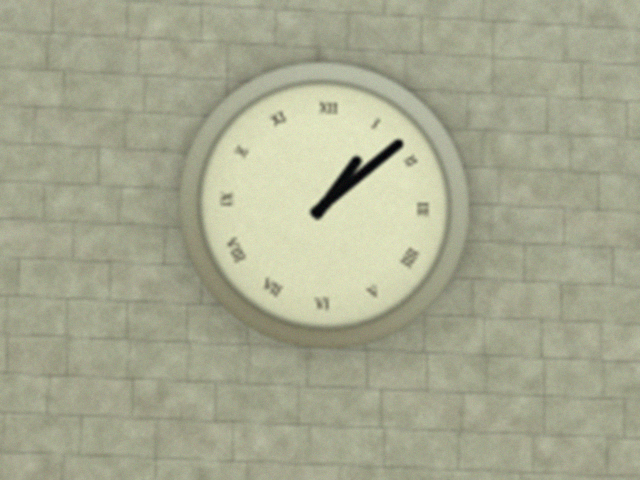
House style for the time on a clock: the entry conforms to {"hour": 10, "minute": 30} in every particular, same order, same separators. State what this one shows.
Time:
{"hour": 1, "minute": 8}
